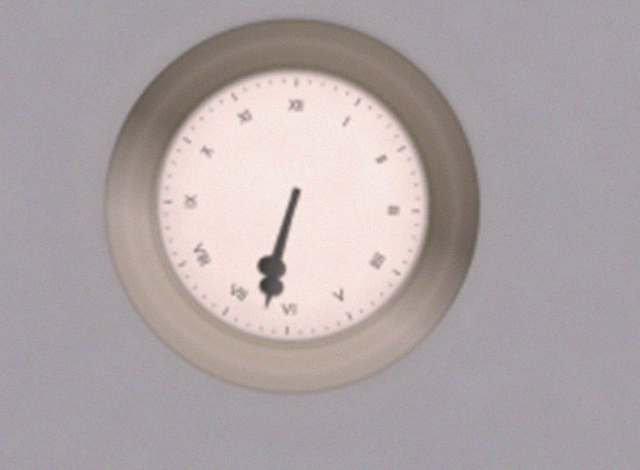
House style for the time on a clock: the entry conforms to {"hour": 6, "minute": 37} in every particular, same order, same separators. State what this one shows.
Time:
{"hour": 6, "minute": 32}
